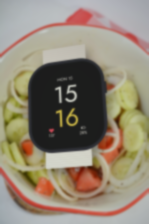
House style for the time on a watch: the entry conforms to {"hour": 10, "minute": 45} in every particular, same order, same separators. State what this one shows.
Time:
{"hour": 15, "minute": 16}
